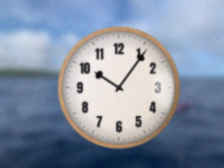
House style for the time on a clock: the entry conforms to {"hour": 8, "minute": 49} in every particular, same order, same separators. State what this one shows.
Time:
{"hour": 10, "minute": 6}
